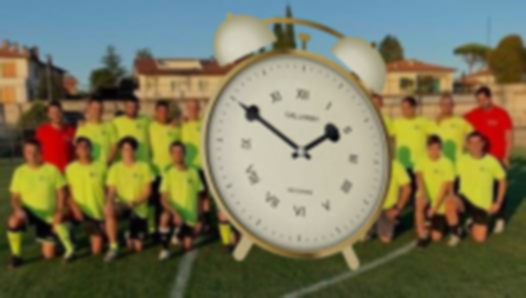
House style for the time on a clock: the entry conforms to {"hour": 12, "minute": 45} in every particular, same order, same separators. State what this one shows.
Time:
{"hour": 1, "minute": 50}
